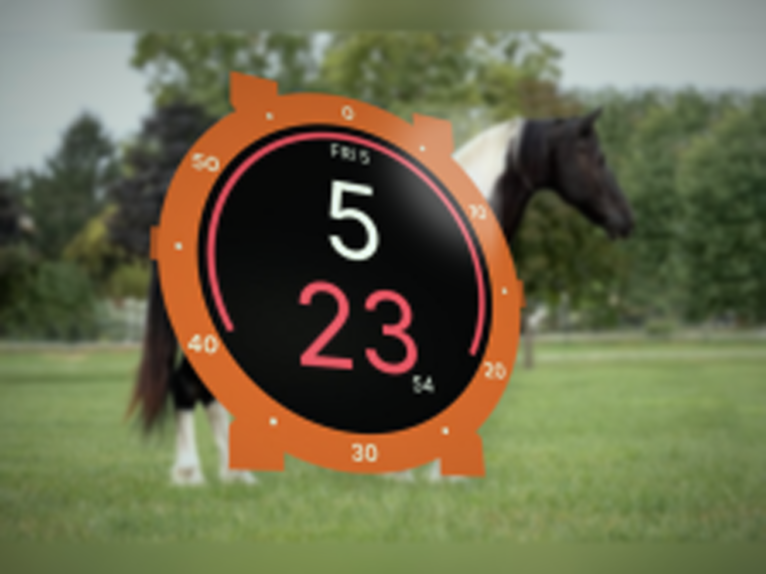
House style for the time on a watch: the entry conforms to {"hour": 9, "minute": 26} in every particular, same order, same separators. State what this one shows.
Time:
{"hour": 5, "minute": 23}
